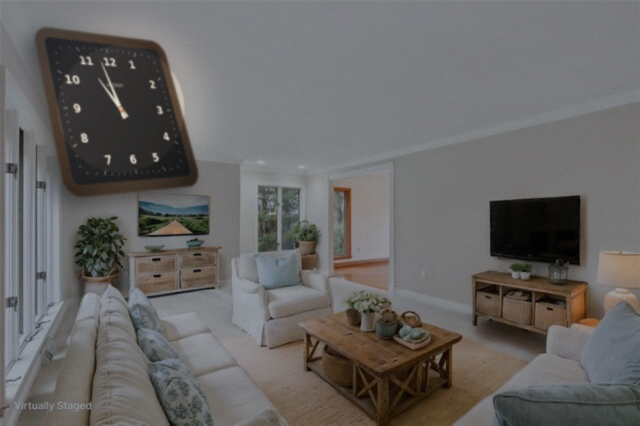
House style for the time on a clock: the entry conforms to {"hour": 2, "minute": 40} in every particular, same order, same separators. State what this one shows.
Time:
{"hour": 10, "minute": 58}
